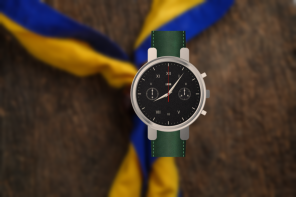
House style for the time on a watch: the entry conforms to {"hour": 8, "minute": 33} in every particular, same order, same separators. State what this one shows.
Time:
{"hour": 8, "minute": 6}
